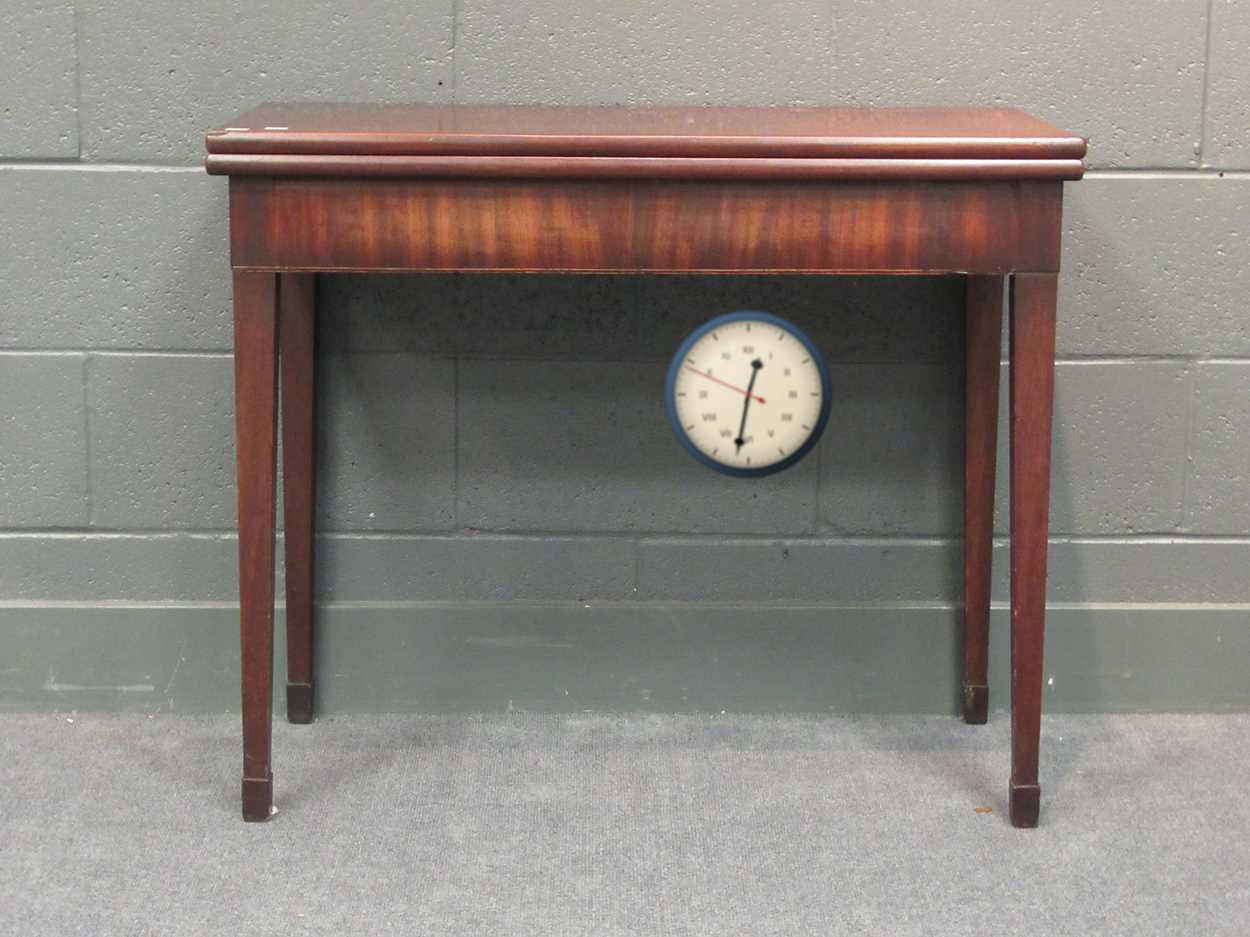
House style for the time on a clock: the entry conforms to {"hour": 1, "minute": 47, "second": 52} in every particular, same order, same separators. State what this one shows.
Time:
{"hour": 12, "minute": 31, "second": 49}
